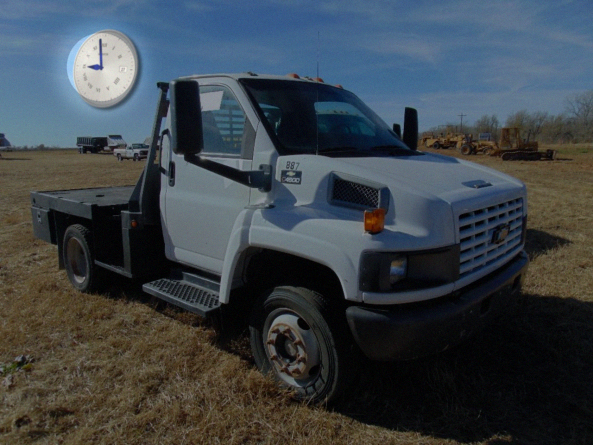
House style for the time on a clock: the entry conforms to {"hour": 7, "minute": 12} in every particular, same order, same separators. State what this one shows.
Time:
{"hour": 8, "minute": 58}
